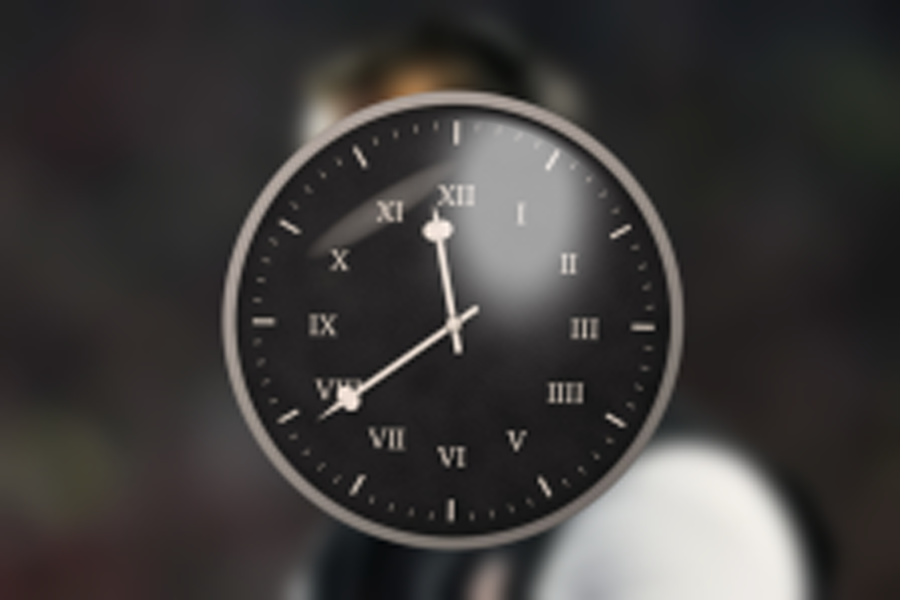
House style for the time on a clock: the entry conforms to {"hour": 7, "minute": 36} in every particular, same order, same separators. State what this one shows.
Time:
{"hour": 11, "minute": 39}
